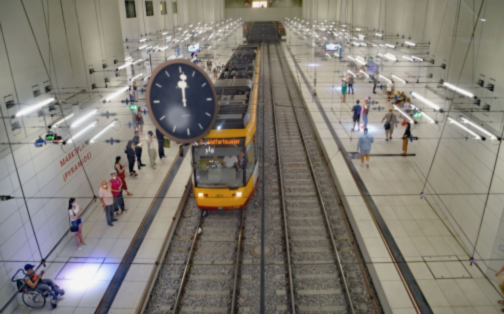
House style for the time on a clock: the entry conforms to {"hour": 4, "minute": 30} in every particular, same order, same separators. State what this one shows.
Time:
{"hour": 12, "minute": 1}
